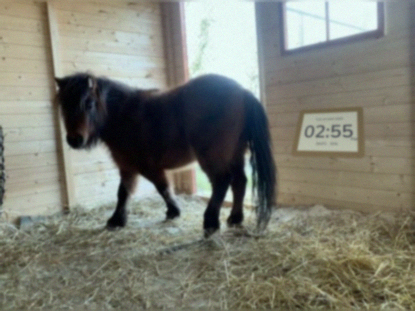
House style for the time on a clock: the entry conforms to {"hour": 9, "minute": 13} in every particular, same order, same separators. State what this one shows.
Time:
{"hour": 2, "minute": 55}
